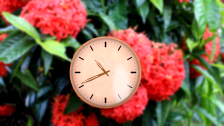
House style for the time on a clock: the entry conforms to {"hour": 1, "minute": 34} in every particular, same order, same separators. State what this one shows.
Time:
{"hour": 10, "minute": 41}
